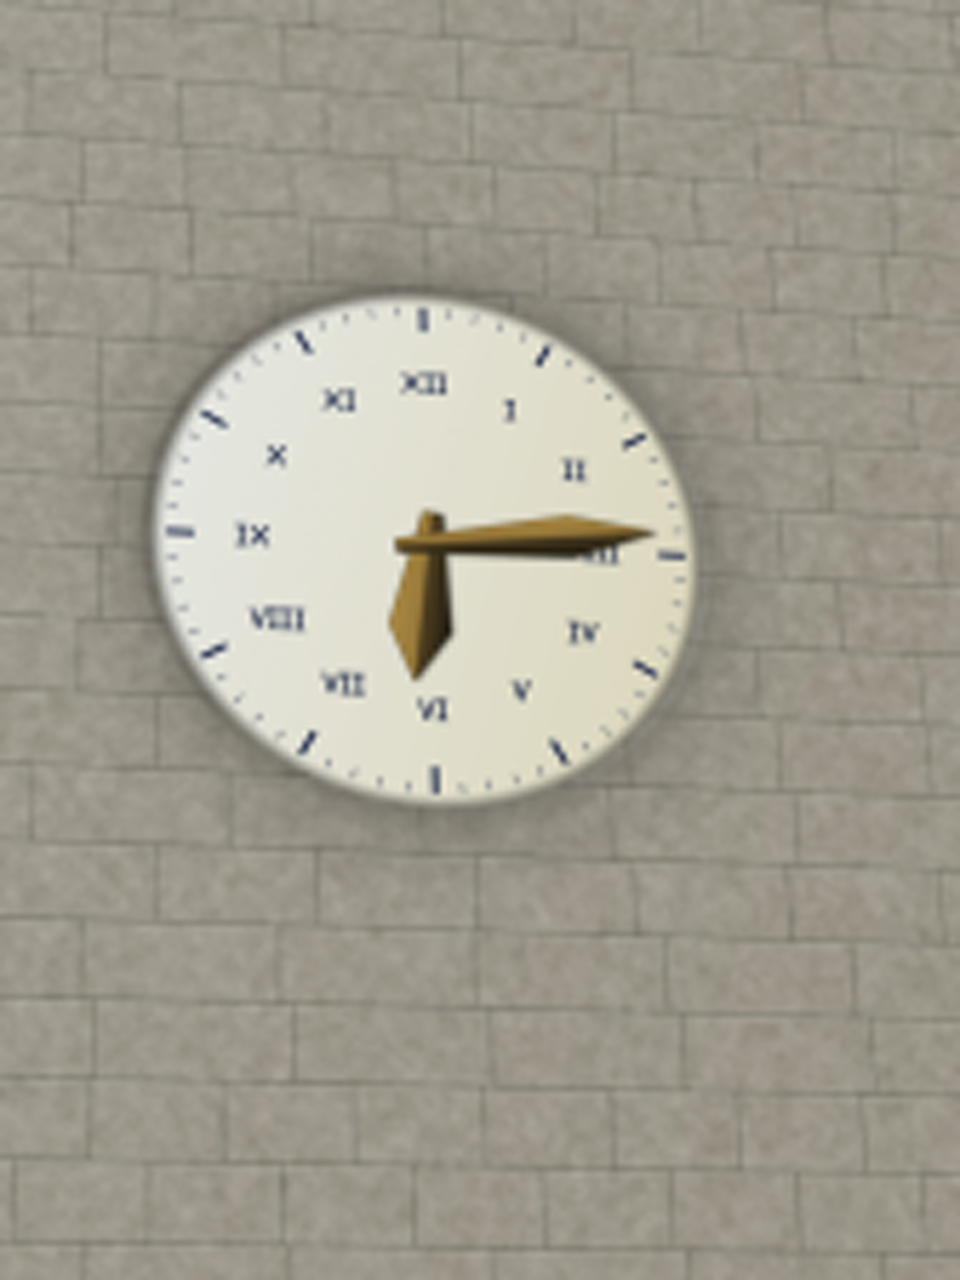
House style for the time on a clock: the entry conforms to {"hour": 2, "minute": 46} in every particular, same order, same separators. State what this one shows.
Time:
{"hour": 6, "minute": 14}
